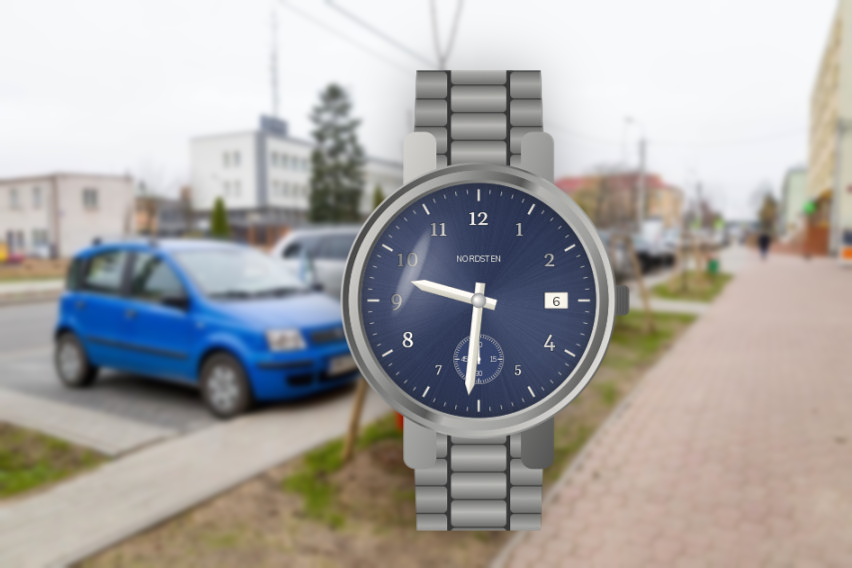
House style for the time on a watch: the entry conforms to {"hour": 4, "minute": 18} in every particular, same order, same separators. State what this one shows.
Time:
{"hour": 9, "minute": 31}
